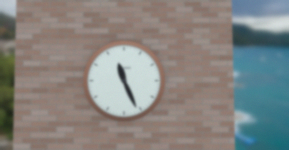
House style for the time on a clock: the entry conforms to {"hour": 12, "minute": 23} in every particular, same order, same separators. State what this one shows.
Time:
{"hour": 11, "minute": 26}
